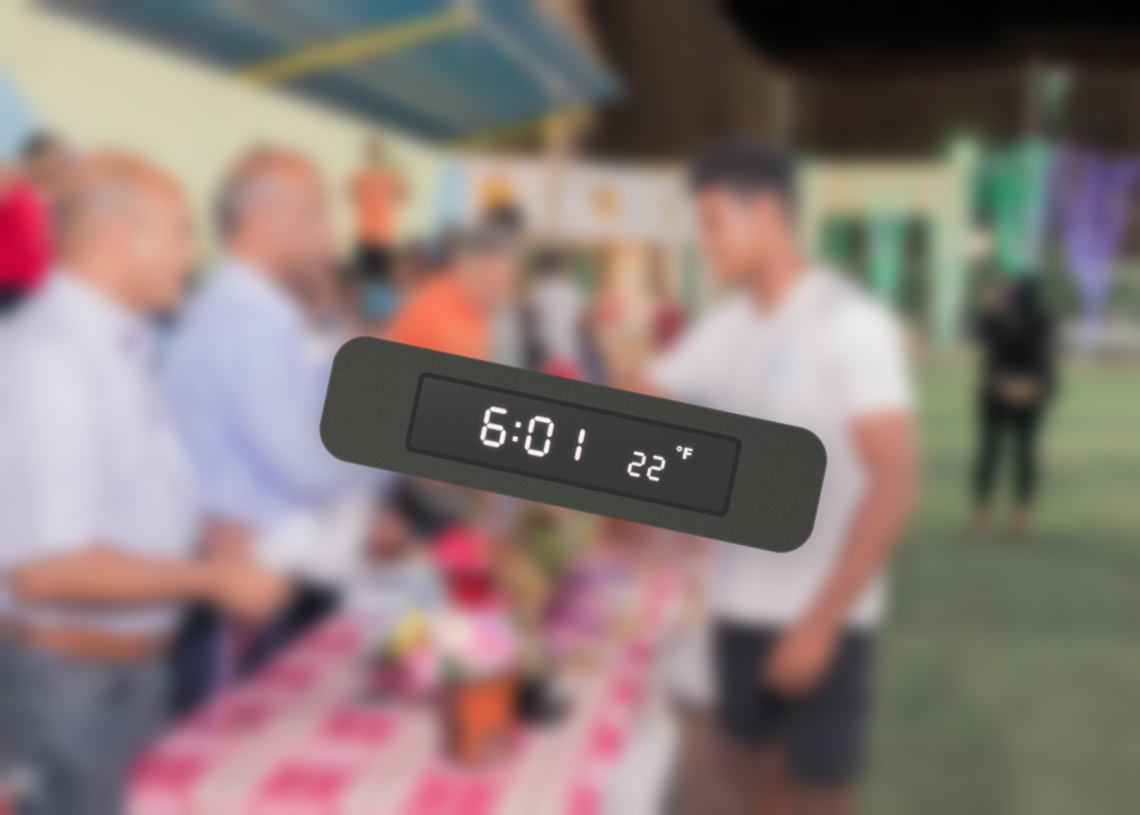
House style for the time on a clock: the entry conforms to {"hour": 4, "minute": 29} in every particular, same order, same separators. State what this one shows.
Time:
{"hour": 6, "minute": 1}
